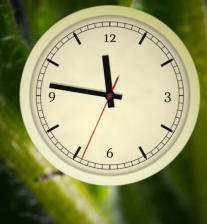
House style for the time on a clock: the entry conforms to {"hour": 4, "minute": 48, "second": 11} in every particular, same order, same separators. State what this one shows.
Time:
{"hour": 11, "minute": 46, "second": 34}
